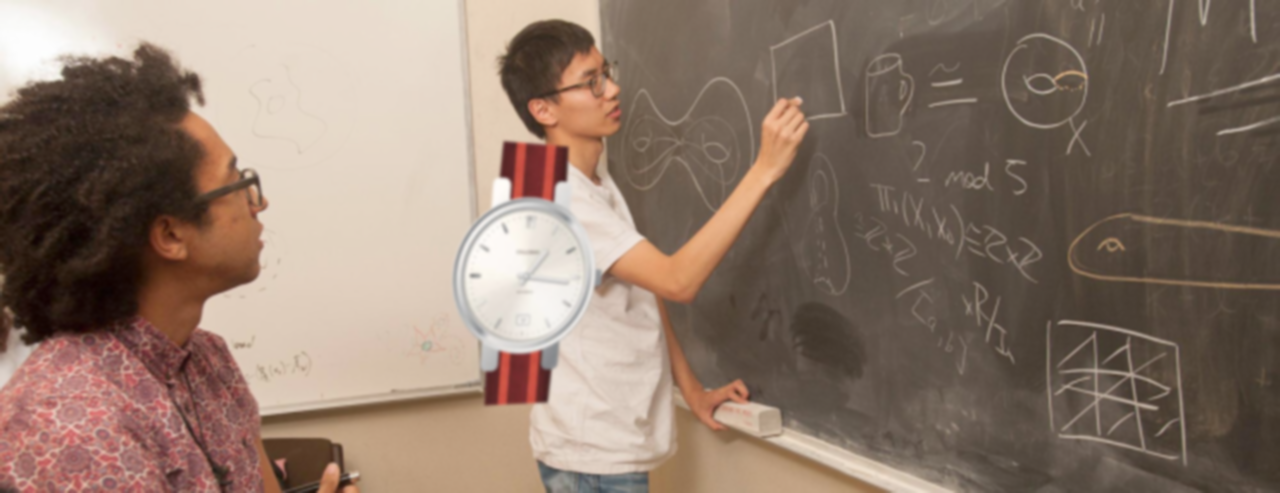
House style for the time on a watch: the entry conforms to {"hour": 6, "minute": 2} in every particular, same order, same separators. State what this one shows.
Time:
{"hour": 1, "minute": 16}
